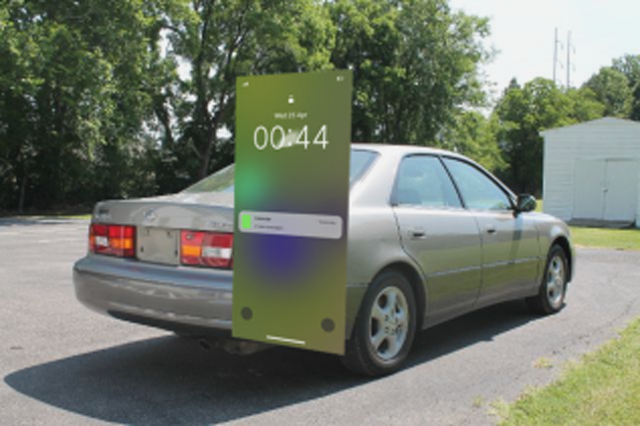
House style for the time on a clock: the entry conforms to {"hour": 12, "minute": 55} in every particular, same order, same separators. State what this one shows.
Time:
{"hour": 0, "minute": 44}
